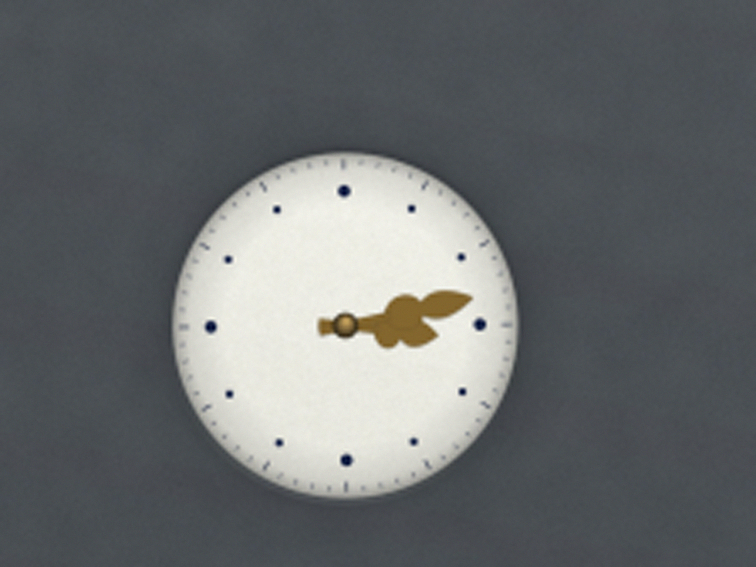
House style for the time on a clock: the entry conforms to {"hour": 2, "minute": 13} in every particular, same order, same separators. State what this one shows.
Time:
{"hour": 3, "minute": 13}
